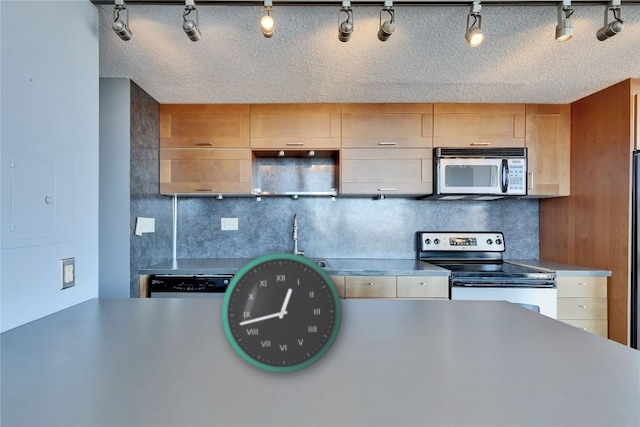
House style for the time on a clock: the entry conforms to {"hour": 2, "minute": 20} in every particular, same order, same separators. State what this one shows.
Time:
{"hour": 12, "minute": 43}
